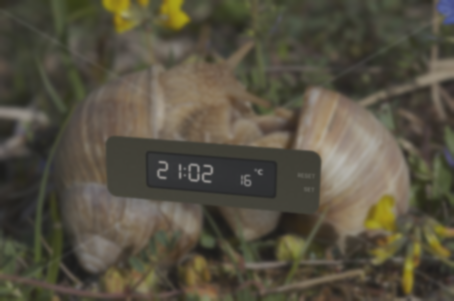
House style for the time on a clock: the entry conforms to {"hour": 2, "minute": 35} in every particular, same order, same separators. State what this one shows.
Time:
{"hour": 21, "minute": 2}
